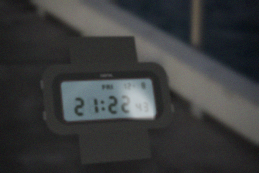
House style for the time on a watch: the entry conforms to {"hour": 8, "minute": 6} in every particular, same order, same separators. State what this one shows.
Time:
{"hour": 21, "minute": 22}
